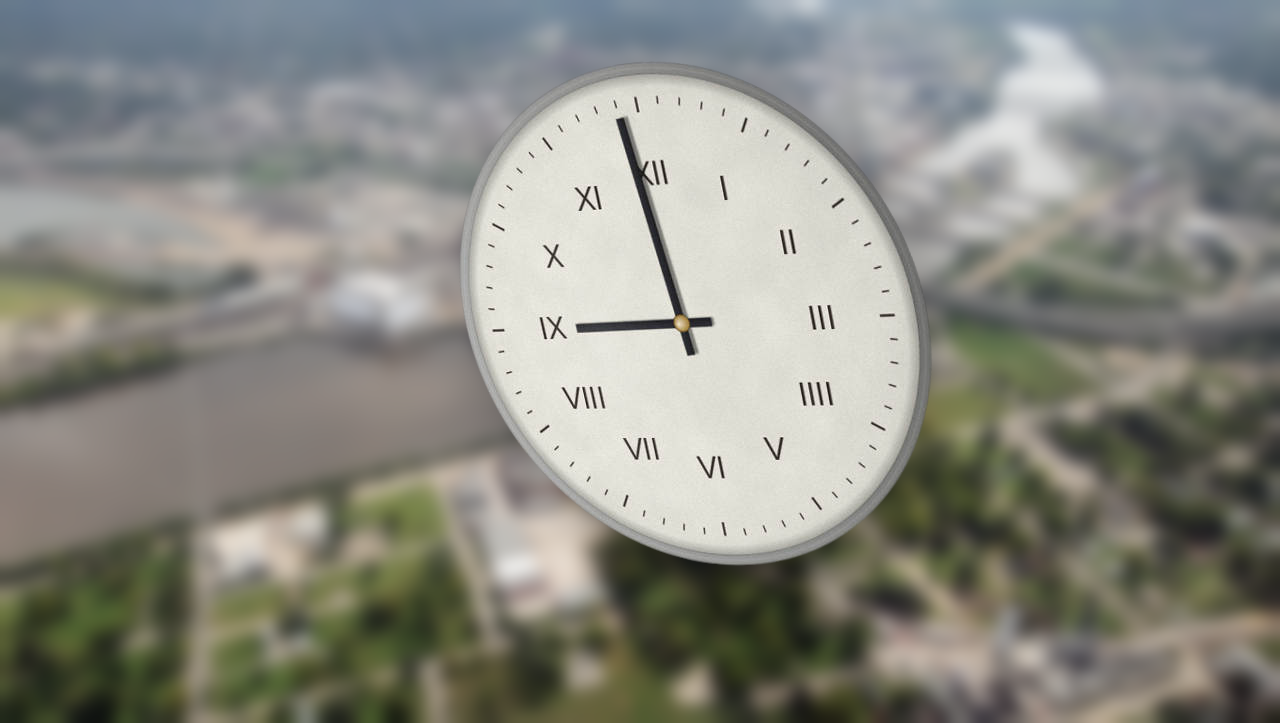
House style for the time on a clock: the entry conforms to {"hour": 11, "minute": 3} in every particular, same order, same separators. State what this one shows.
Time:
{"hour": 8, "minute": 59}
